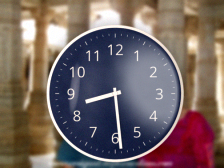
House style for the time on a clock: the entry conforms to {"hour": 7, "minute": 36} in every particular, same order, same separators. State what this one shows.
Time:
{"hour": 8, "minute": 29}
